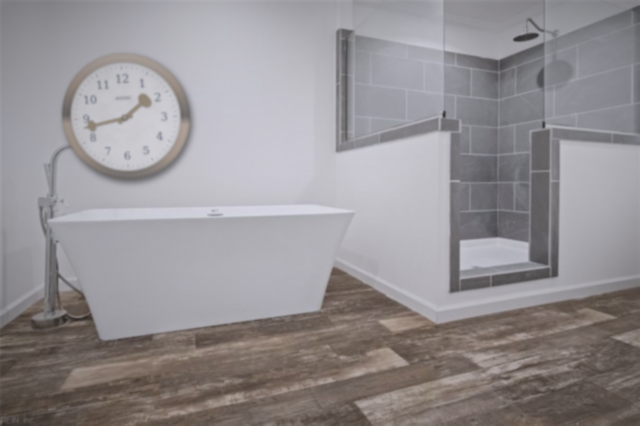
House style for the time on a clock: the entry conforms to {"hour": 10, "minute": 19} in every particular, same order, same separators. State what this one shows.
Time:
{"hour": 1, "minute": 43}
